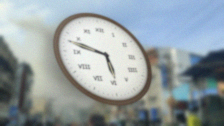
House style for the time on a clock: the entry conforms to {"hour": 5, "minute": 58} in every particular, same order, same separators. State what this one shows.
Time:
{"hour": 5, "minute": 48}
